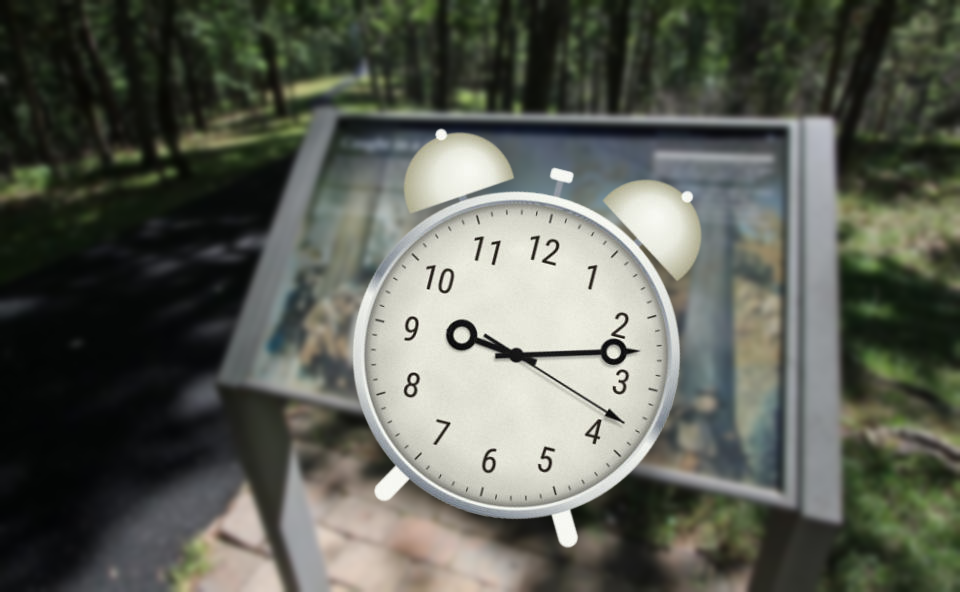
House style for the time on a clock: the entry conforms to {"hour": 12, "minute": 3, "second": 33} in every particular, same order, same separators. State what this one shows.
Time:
{"hour": 9, "minute": 12, "second": 18}
